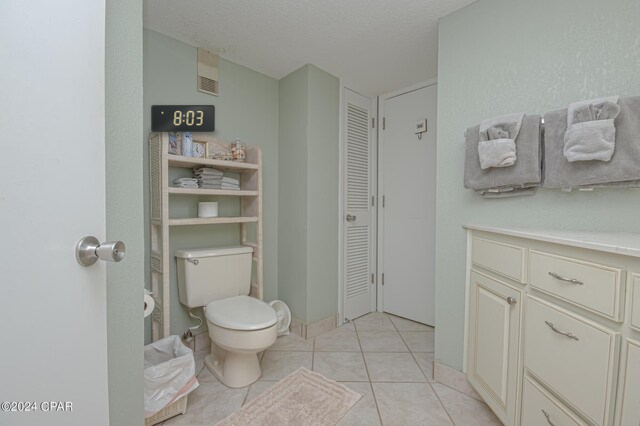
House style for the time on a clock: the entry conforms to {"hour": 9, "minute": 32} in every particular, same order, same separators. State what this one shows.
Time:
{"hour": 8, "minute": 3}
